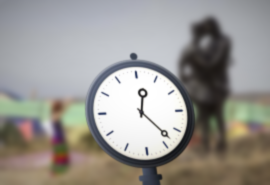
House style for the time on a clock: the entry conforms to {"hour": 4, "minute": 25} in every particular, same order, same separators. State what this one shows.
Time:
{"hour": 12, "minute": 23}
